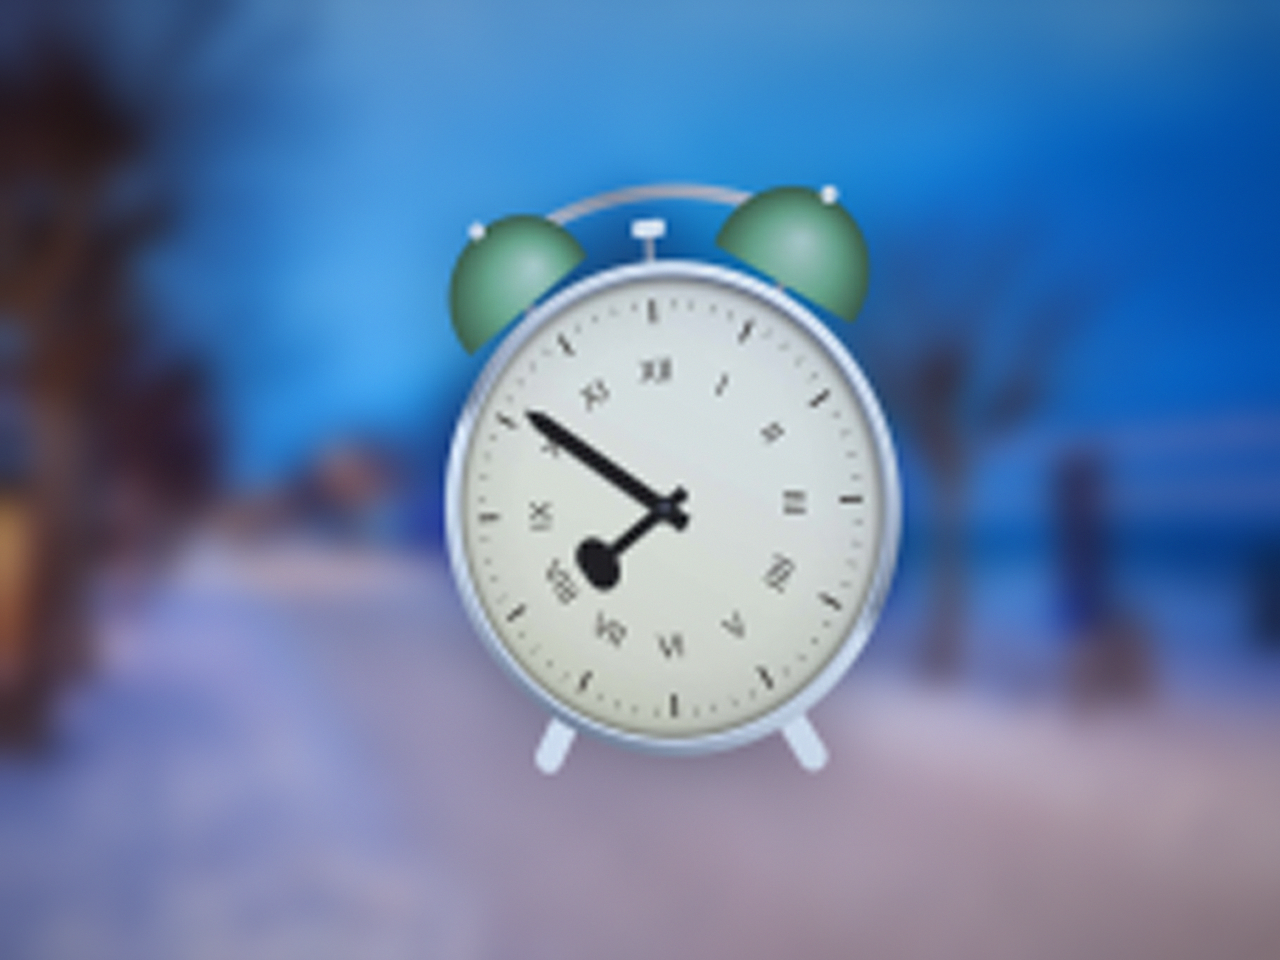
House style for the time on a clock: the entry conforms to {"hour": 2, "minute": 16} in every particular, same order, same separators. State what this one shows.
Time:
{"hour": 7, "minute": 51}
